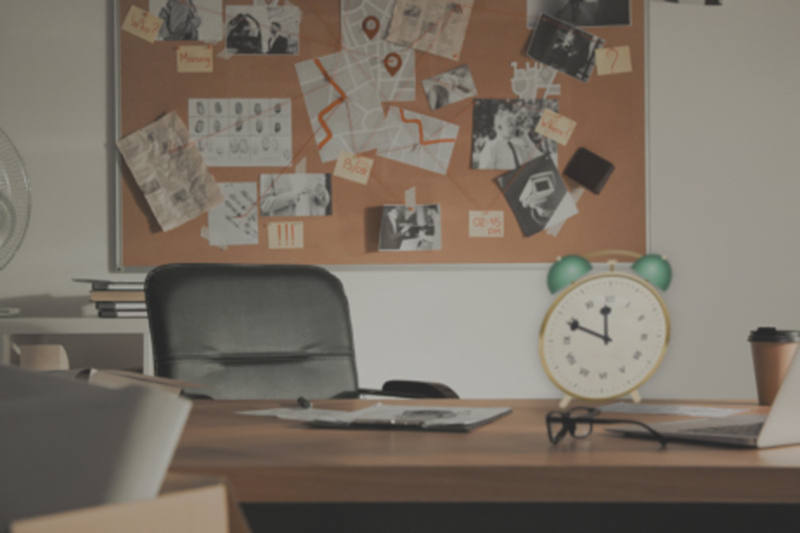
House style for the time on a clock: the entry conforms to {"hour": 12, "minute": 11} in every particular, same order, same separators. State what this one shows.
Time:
{"hour": 11, "minute": 49}
